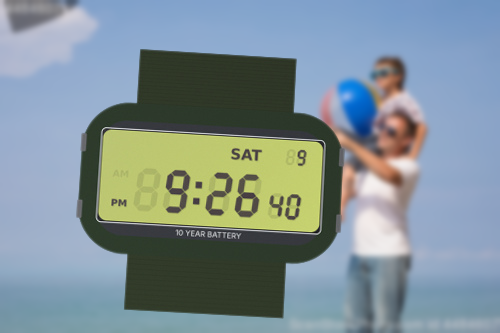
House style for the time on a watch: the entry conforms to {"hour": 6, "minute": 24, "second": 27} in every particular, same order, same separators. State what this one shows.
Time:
{"hour": 9, "minute": 26, "second": 40}
